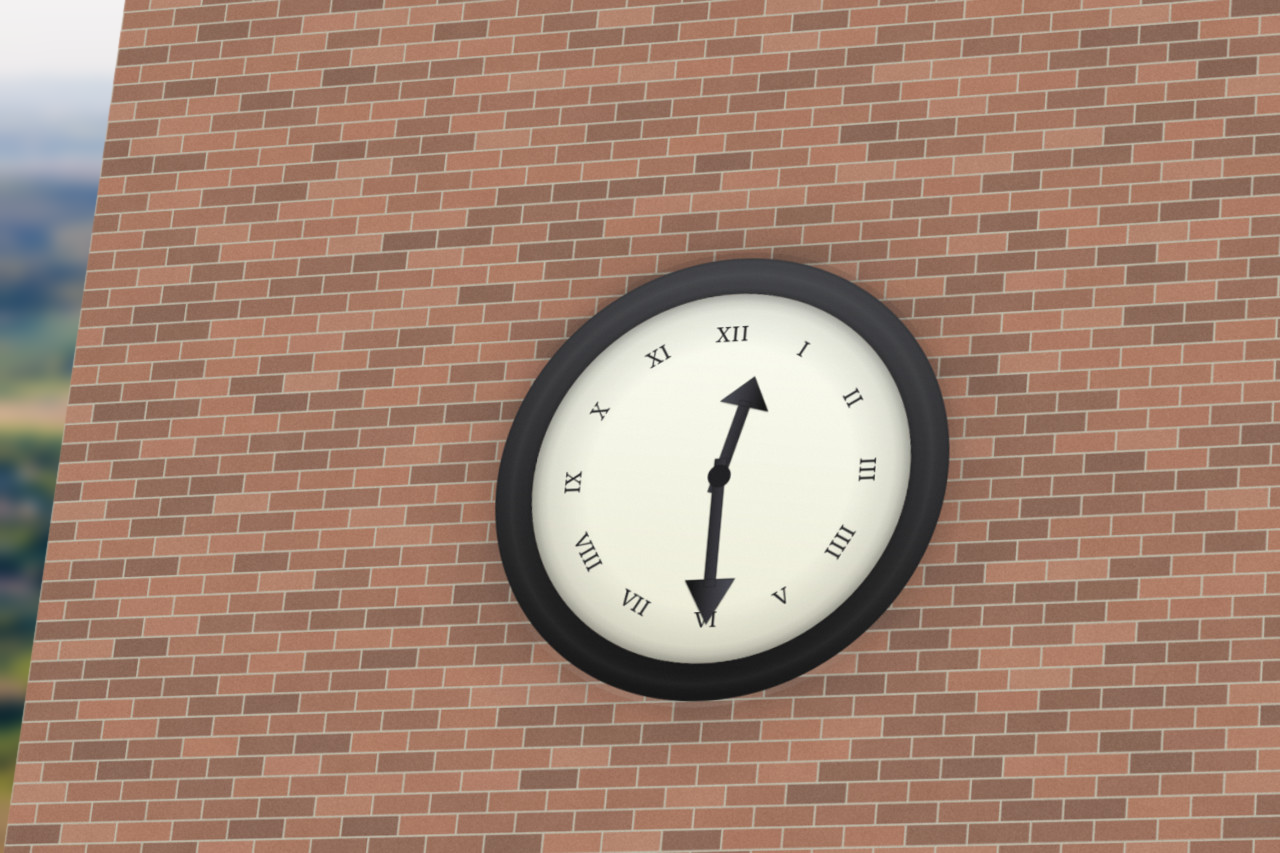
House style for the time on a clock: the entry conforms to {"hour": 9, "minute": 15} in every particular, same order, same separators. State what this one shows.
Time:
{"hour": 12, "minute": 30}
